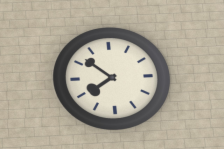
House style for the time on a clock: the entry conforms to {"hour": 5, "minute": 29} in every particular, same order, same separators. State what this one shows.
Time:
{"hour": 7, "minute": 52}
